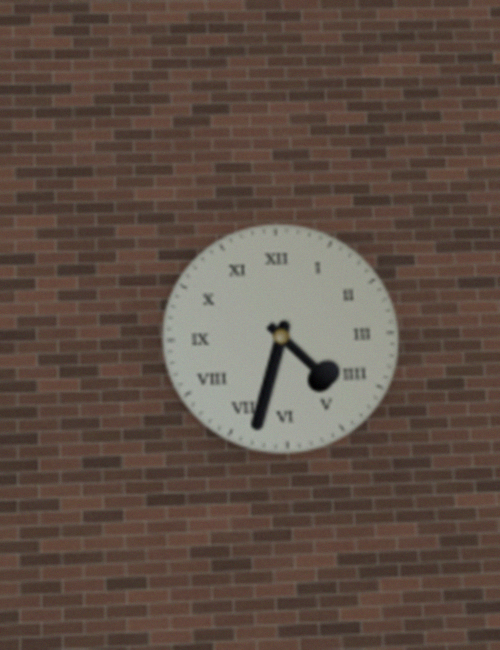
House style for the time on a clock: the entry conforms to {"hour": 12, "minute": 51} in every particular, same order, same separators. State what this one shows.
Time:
{"hour": 4, "minute": 33}
